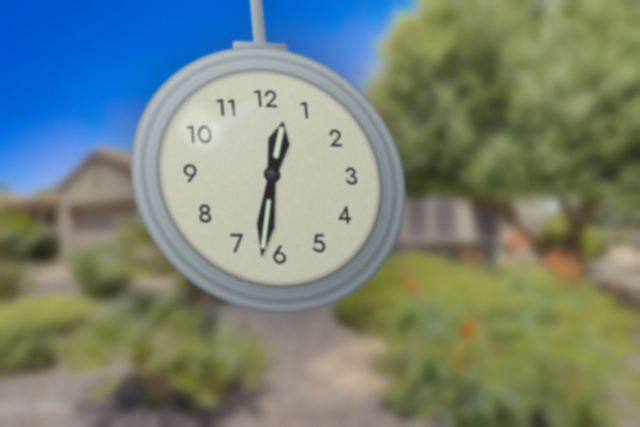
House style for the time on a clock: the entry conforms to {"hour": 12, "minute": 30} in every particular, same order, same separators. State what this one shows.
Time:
{"hour": 12, "minute": 32}
